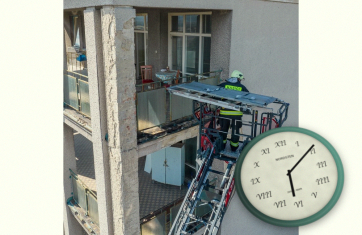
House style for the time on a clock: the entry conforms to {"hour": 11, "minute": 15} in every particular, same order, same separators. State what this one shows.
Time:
{"hour": 6, "minute": 9}
